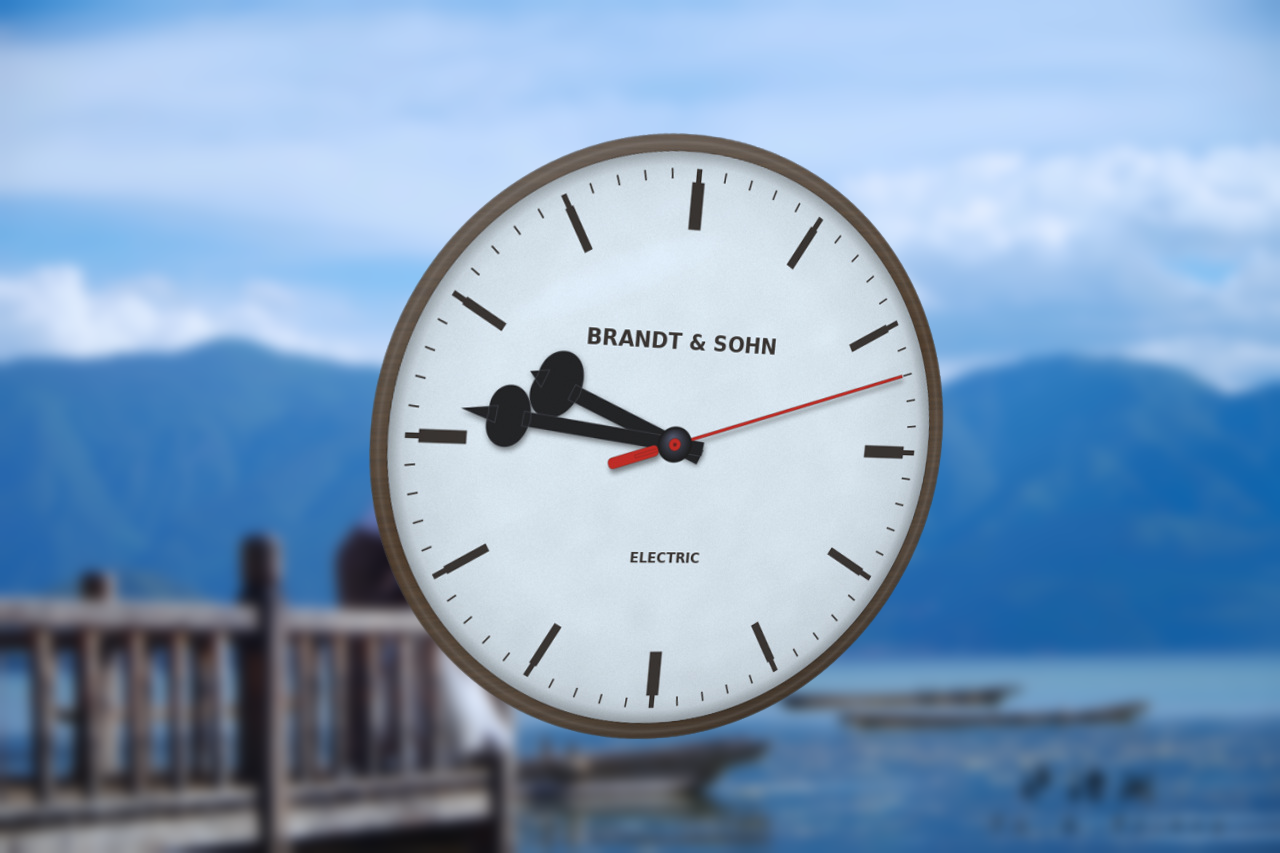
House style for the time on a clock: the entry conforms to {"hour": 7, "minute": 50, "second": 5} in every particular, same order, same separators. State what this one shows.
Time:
{"hour": 9, "minute": 46, "second": 12}
